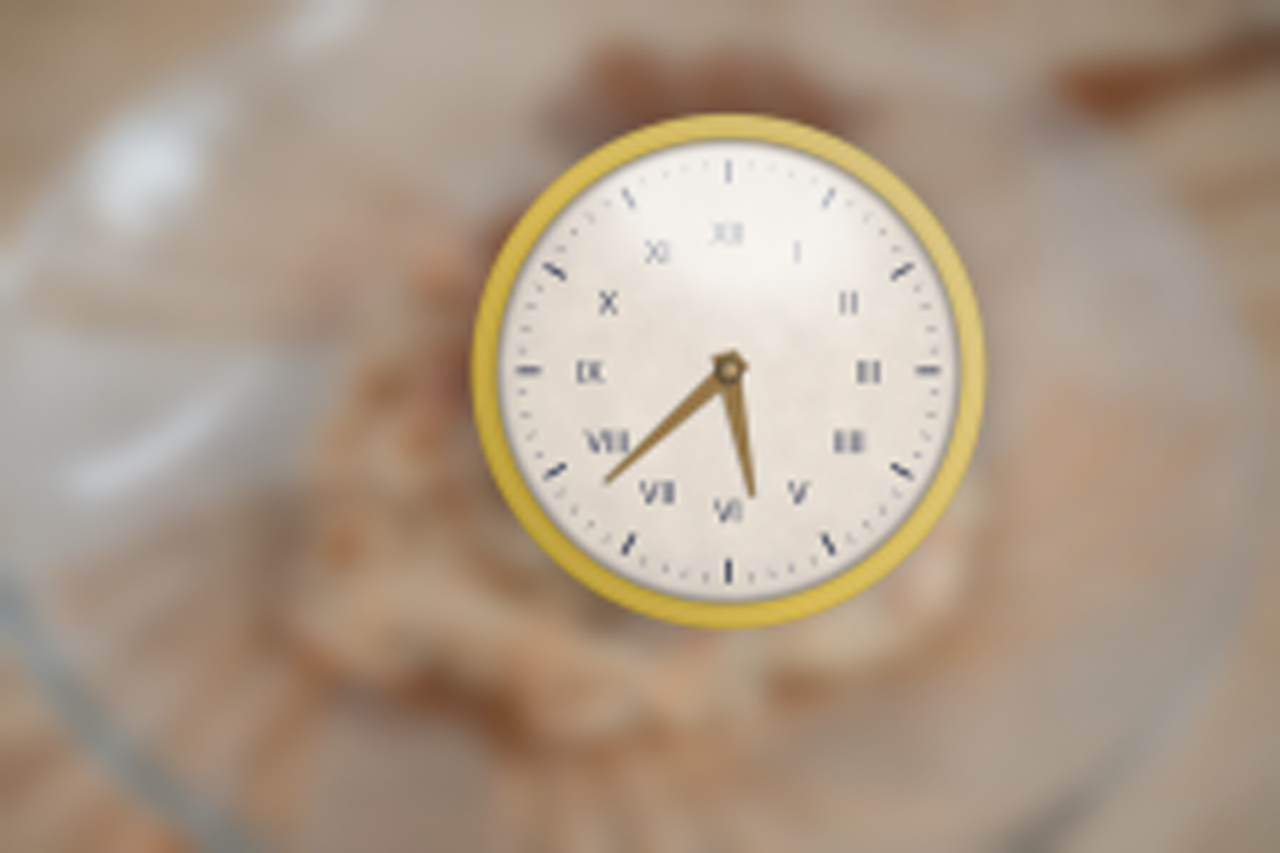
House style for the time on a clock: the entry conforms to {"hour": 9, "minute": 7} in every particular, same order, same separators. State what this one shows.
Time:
{"hour": 5, "minute": 38}
